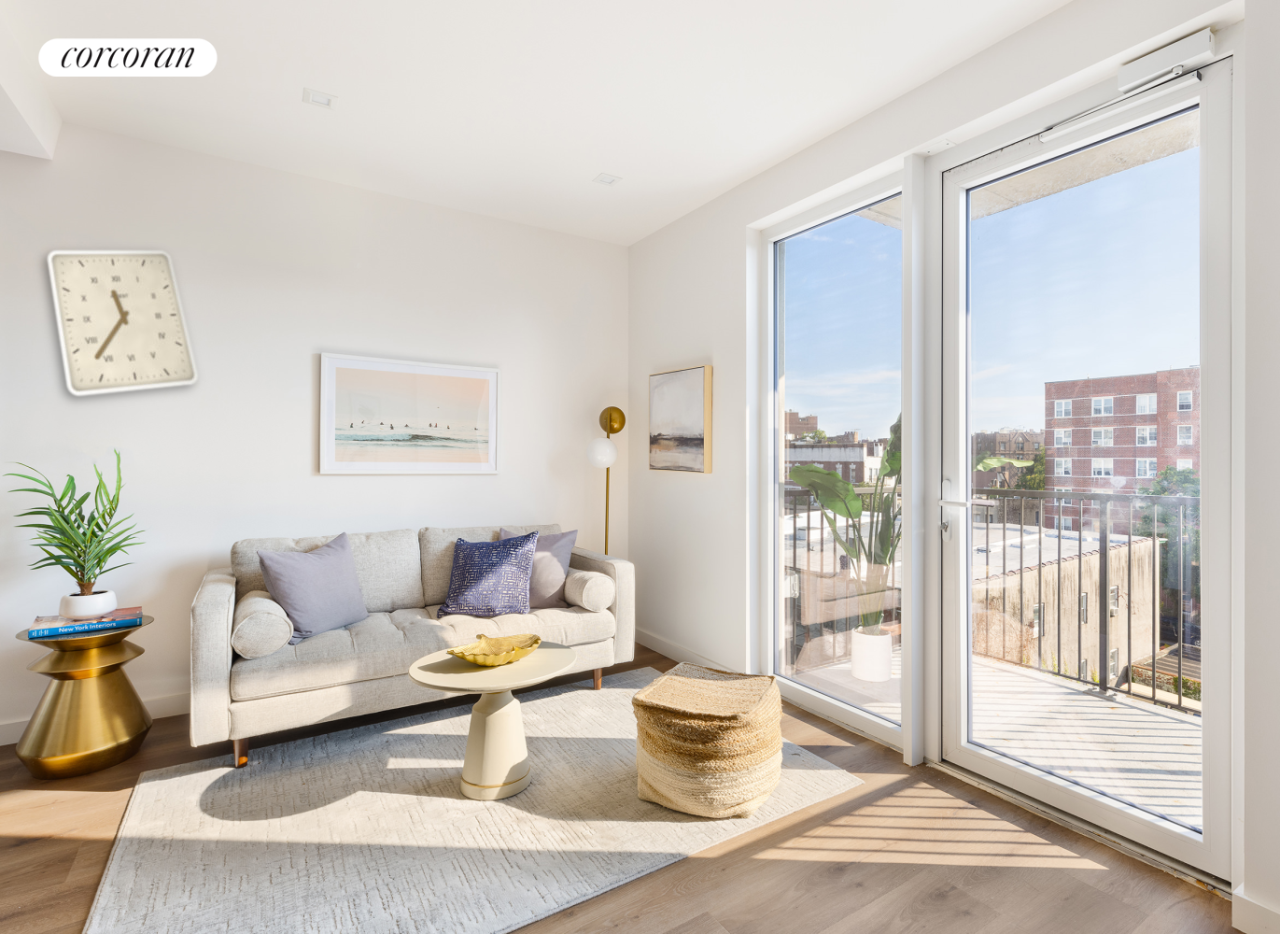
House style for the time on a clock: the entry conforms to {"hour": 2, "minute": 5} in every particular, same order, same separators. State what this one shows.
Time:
{"hour": 11, "minute": 37}
